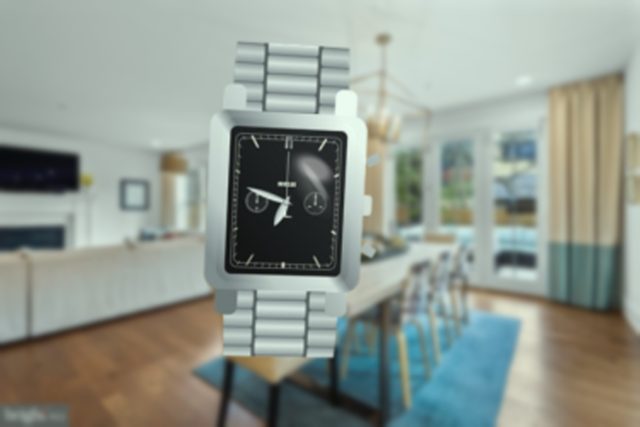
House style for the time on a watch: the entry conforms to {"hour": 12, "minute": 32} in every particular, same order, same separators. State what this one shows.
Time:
{"hour": 6, "minute": 48}
